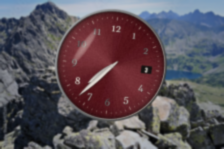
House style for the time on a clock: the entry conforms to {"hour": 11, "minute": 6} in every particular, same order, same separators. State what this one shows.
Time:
{"hour": 7, "minute": 37}
